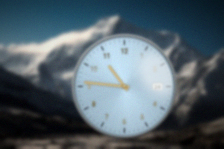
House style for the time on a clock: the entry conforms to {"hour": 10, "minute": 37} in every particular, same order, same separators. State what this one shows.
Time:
{"hour": 10, "minute": 46}
